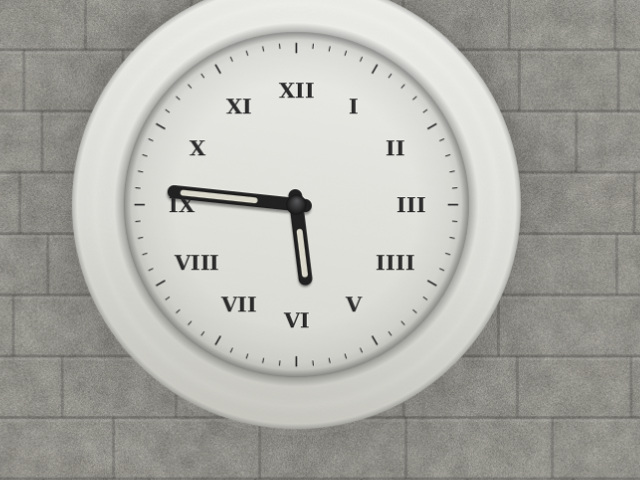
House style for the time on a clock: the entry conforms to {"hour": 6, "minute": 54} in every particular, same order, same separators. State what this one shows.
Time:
{"hour": 5, "minute": 46}
